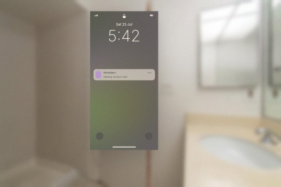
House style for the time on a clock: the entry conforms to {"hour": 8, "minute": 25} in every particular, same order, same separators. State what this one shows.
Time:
{"hour": 5, "minute": 42}
